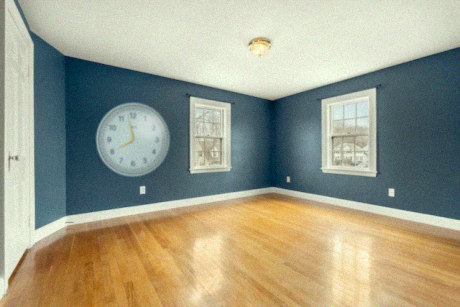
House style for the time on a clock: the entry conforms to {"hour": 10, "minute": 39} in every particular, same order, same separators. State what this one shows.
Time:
{"hour": 7, "minute": 58}
